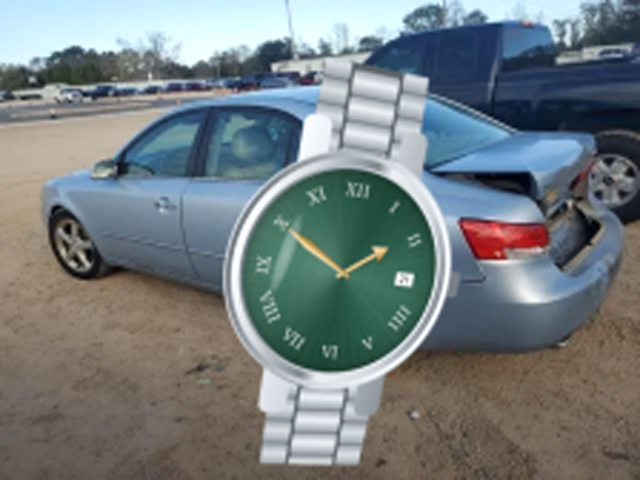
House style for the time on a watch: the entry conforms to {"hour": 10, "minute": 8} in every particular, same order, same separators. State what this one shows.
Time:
{"hour": 1, "minute": 50}
